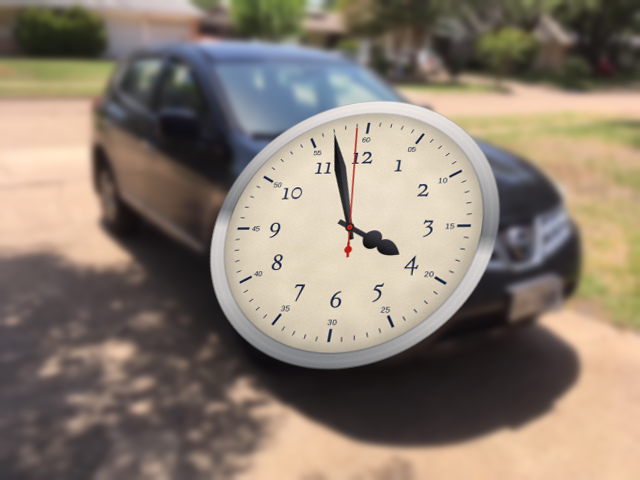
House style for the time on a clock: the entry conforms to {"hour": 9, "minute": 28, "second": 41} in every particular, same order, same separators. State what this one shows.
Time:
{"hour": 3, "minute": 56, "second": 59}
